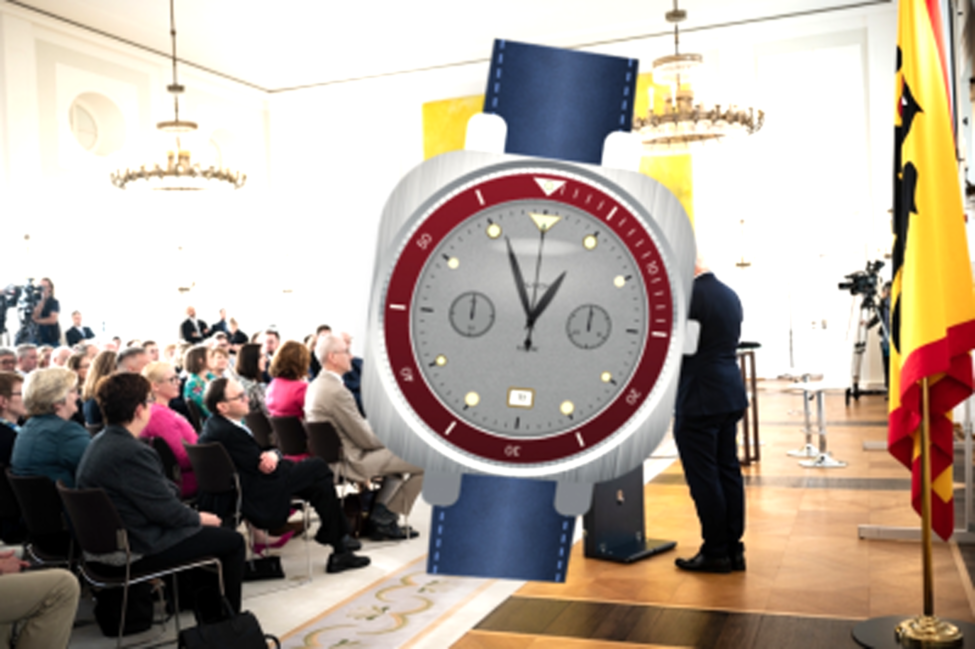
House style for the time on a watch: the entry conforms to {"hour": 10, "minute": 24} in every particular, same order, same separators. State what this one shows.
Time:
{"hour": 12, "minute": 56}
